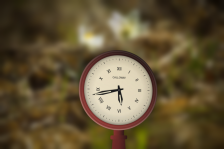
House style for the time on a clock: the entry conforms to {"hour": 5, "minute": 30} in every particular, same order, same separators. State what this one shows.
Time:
{"hour": 5, "minute": 43}
